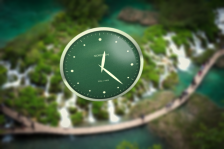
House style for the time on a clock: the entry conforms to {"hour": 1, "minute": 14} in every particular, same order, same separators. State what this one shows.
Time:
{"hour": 12, "minute": 23}
